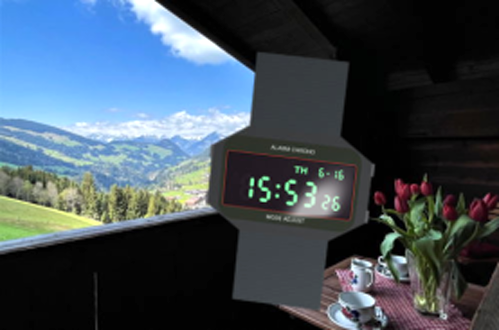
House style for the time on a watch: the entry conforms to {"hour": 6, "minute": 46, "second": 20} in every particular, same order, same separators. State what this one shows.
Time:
{"hour": 15, "minute": 53, "second": 26}
